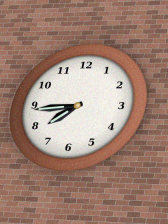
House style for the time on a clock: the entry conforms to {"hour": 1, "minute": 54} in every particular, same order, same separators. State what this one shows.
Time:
{"hour": 7, "minute": 44}
